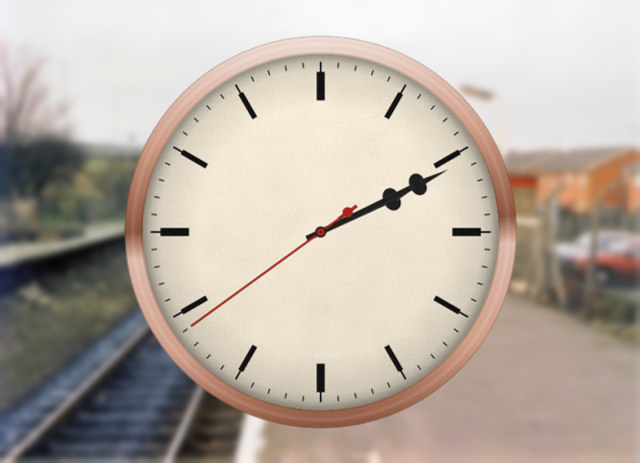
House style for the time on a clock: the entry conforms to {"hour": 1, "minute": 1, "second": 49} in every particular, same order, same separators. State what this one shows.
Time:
{"hour": 2, "minute": 10, "second": 39}
